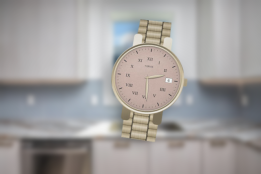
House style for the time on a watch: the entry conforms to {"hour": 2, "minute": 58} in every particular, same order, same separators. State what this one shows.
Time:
{"hour": 2, "minute": 29}
